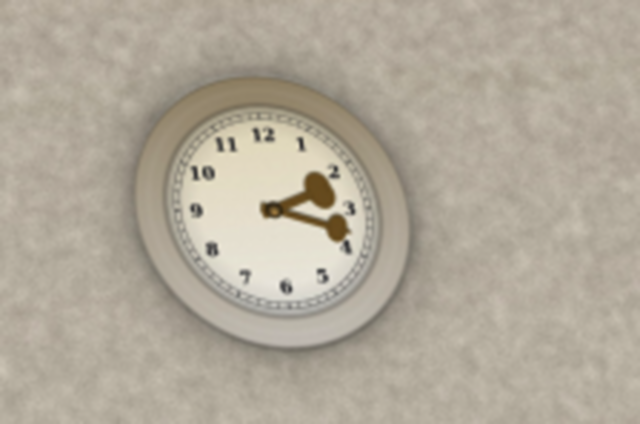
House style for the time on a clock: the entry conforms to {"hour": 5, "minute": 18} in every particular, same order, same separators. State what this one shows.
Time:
{"hour": 2, "minute": 18}
